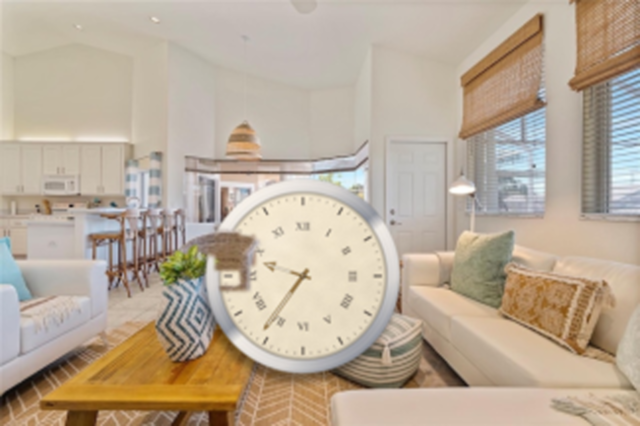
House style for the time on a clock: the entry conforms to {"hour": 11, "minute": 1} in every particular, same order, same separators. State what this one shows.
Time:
{"hour": 9, "minute": 36}
